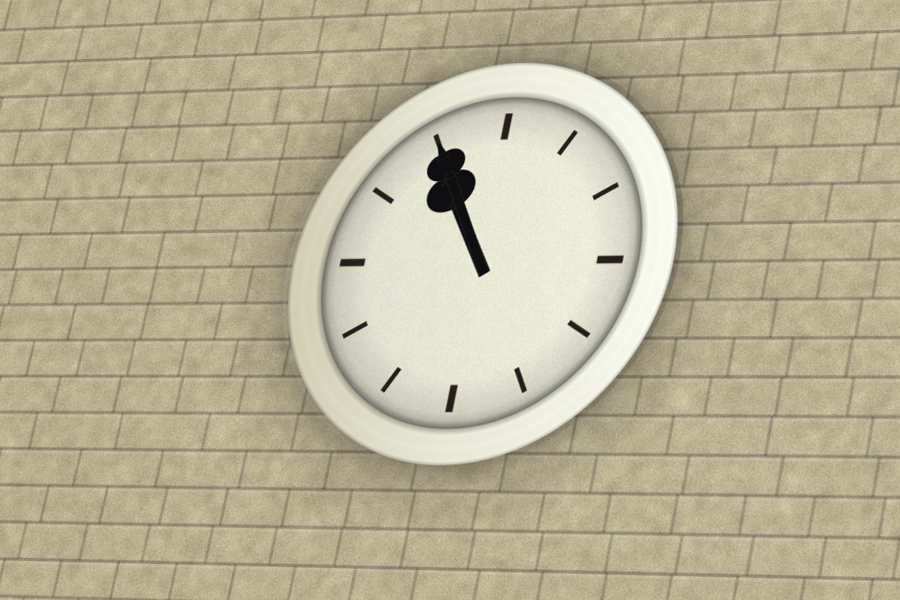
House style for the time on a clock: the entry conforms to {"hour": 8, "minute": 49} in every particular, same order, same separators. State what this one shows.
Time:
{"hour": 10, "minute": 55}
